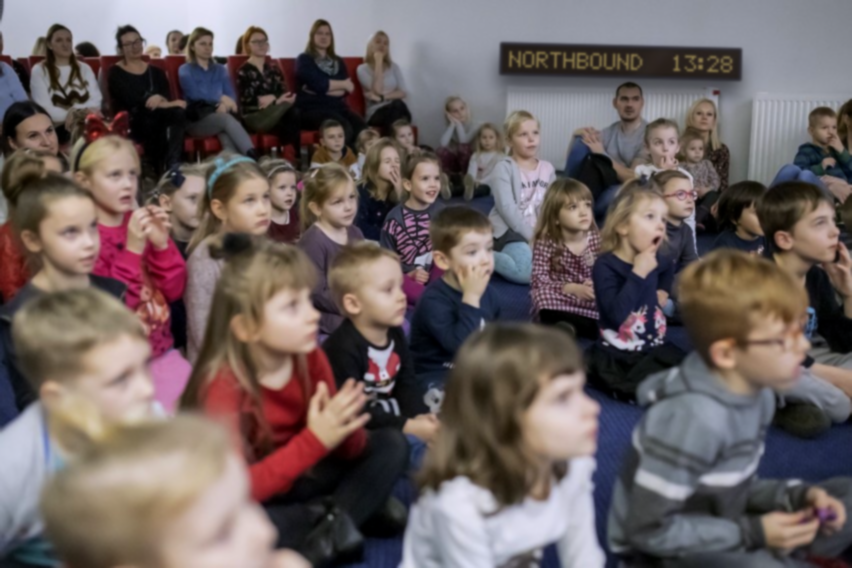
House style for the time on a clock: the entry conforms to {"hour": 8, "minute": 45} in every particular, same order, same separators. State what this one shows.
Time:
{"hour": 13, "minute": 28}
